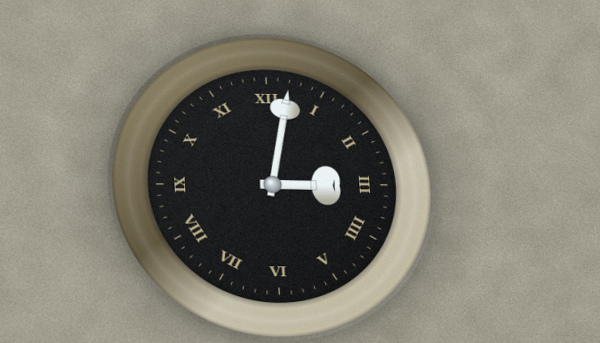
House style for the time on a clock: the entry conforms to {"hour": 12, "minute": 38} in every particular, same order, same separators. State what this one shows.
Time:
{"hour": 3, "minute": 2}
